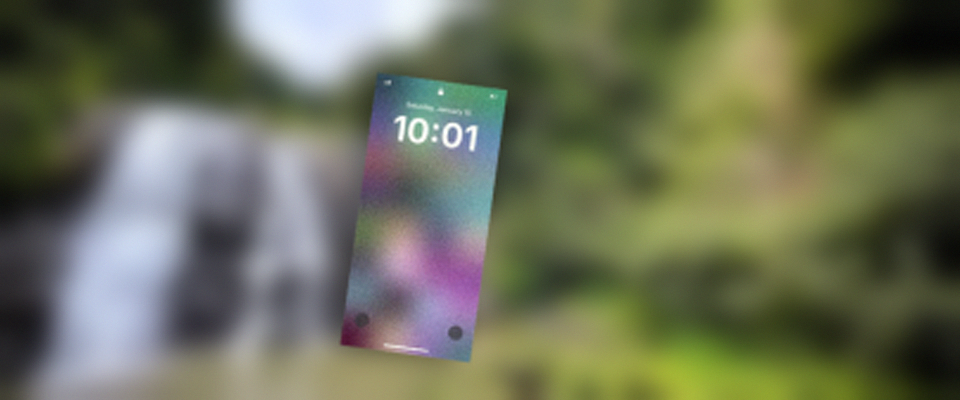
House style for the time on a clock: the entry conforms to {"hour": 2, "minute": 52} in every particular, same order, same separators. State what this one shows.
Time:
{"hour": 10, "minute": 1}
